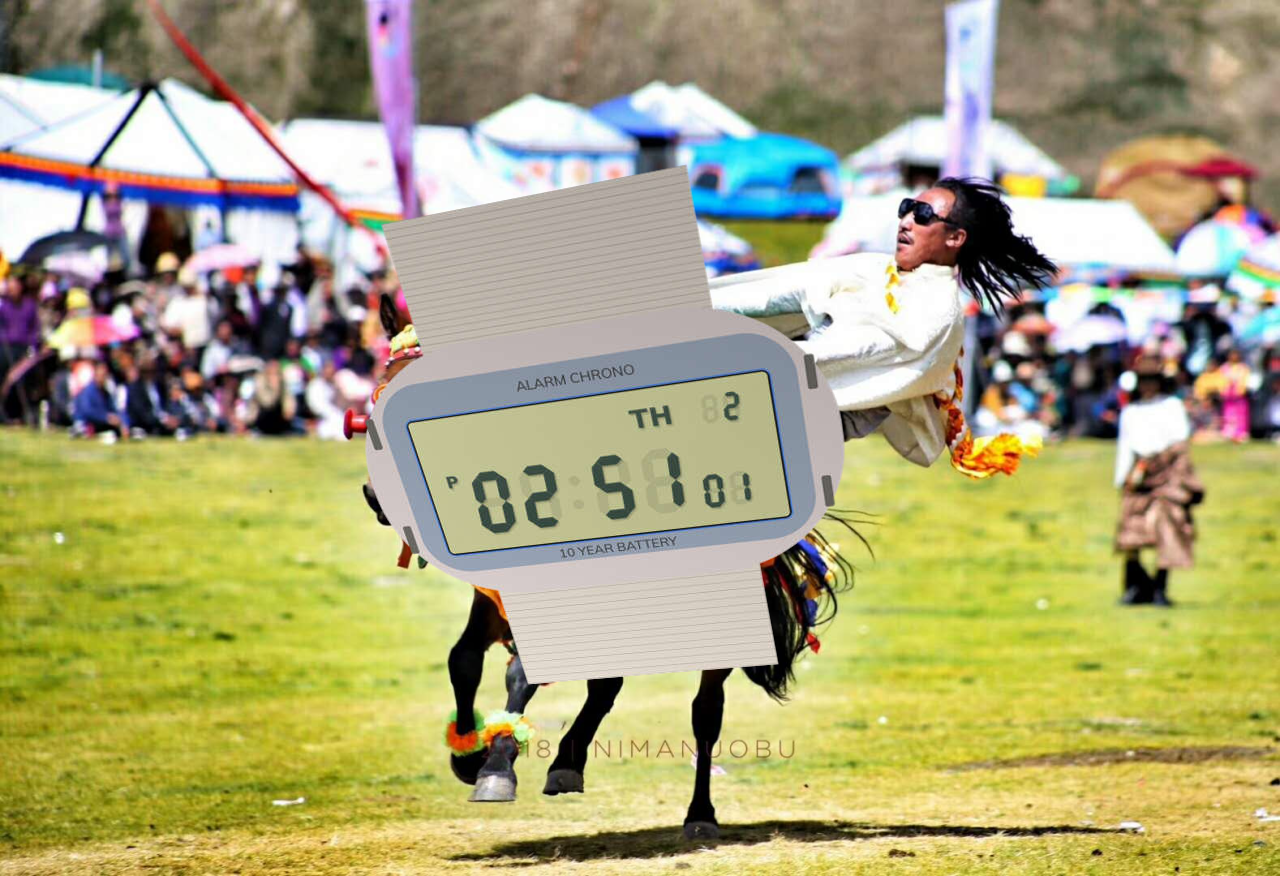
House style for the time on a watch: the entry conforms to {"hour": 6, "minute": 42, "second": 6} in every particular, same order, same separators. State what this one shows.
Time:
{"hour": 2, "minute": 51, "second": 1}
